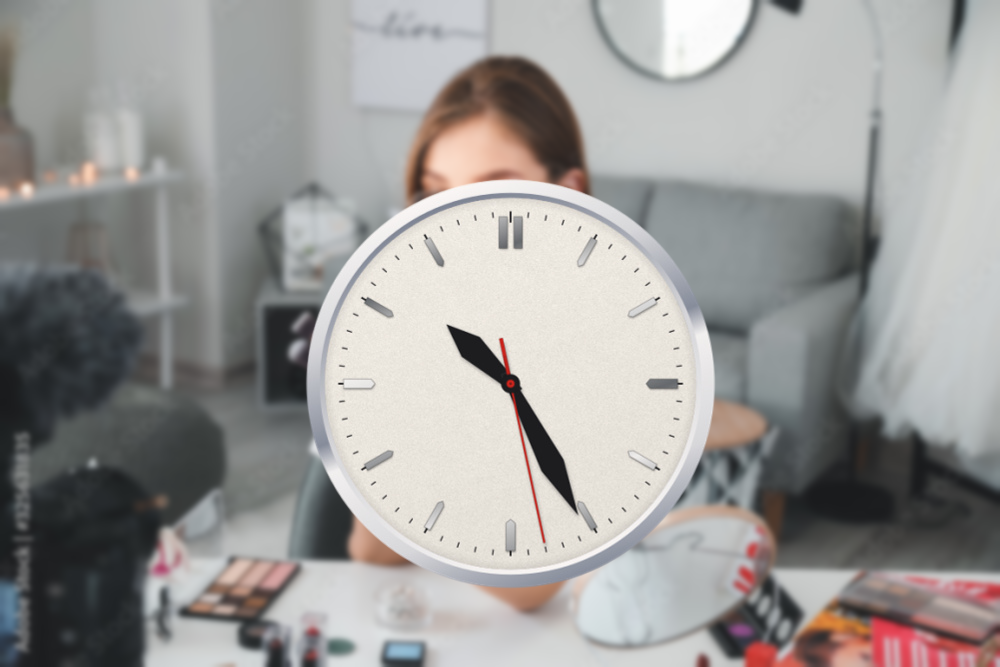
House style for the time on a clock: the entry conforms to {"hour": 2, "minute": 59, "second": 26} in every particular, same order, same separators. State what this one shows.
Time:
{"hour": 10, "minute": 25, "second": 28}
